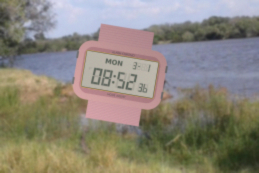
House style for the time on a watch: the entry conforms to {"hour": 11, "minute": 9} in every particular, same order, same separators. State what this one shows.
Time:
{"hour": 8, "minute": 52}
